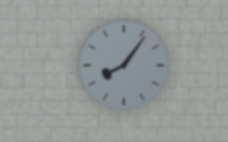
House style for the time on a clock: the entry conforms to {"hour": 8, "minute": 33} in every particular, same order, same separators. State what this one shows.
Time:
{"hour": 8, "minute": 6}
